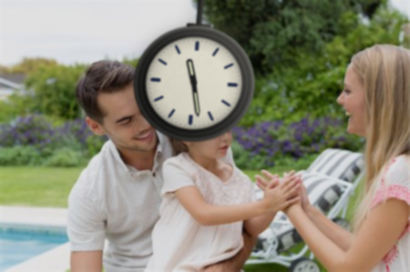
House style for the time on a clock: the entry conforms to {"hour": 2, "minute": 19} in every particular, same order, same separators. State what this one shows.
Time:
{"hour": 11, "minute": 28}
